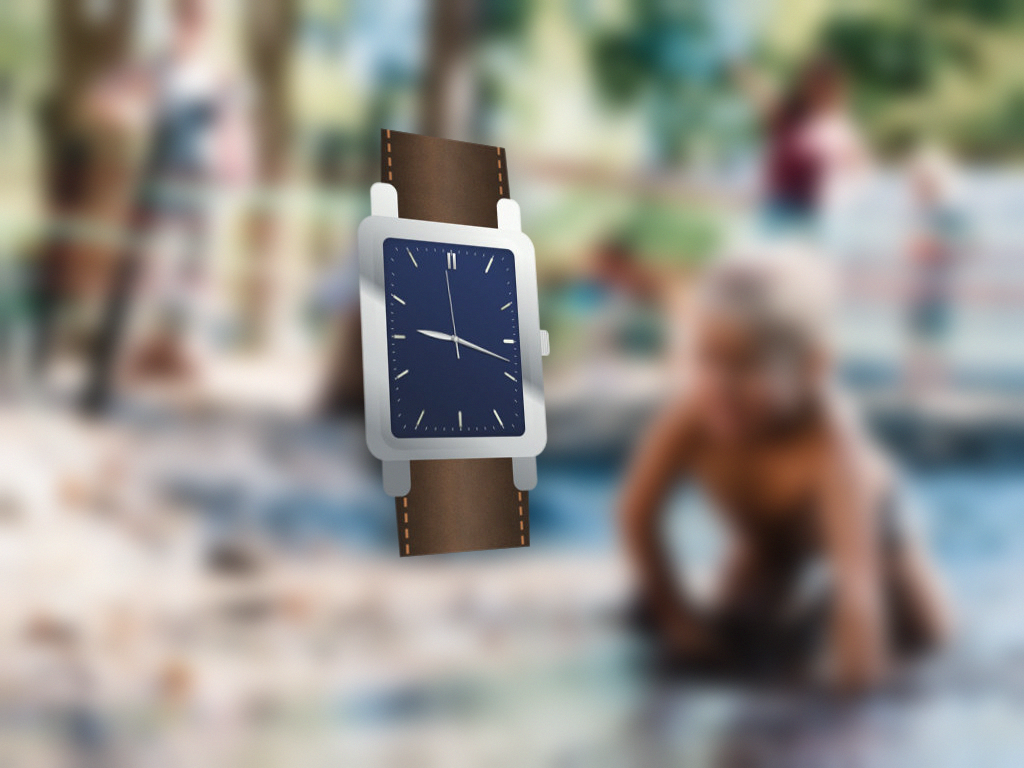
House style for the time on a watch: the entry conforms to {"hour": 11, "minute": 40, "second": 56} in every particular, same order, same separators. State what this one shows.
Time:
{"hour": 9, "minute": 17, "second": 59}
